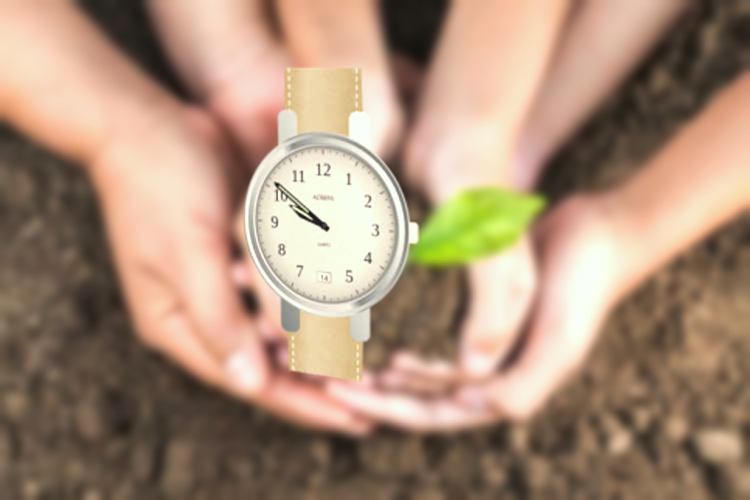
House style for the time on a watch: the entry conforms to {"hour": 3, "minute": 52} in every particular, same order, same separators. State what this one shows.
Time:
{"hour": 9, "minute": 51}
